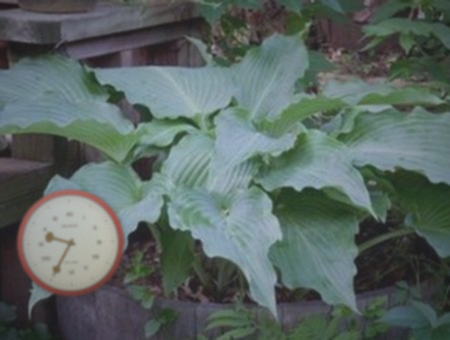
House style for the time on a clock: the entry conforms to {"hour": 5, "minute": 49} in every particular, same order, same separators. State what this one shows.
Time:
{"hour": 9, "minute": 35}
